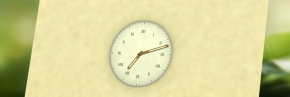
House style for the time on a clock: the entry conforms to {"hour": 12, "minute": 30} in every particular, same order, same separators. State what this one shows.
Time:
{"hour": 7, "minute": 12}
